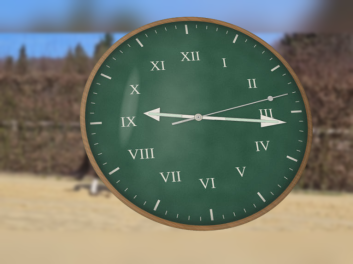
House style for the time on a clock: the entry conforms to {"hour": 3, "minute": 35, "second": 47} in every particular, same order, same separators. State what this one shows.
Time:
{"hour": 9, "minute": 16, "second": 13}
